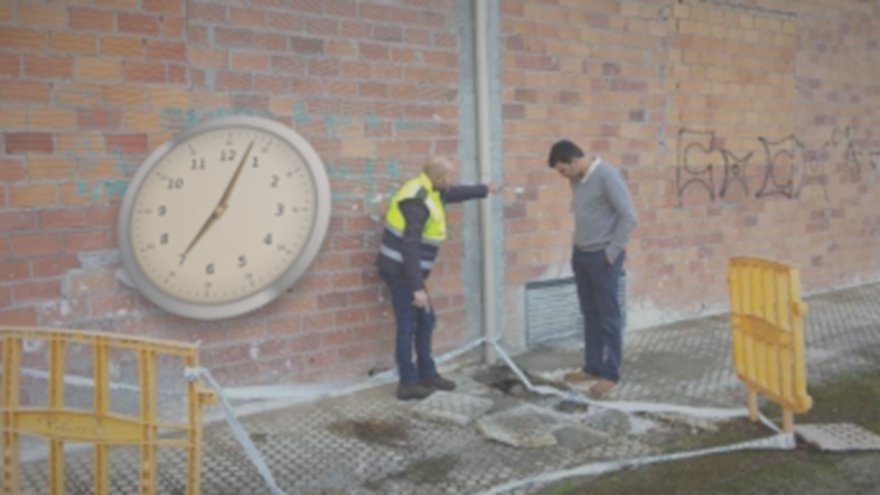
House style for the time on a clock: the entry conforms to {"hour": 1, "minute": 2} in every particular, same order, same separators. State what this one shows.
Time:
{"hour": 7, "minute": 3}
